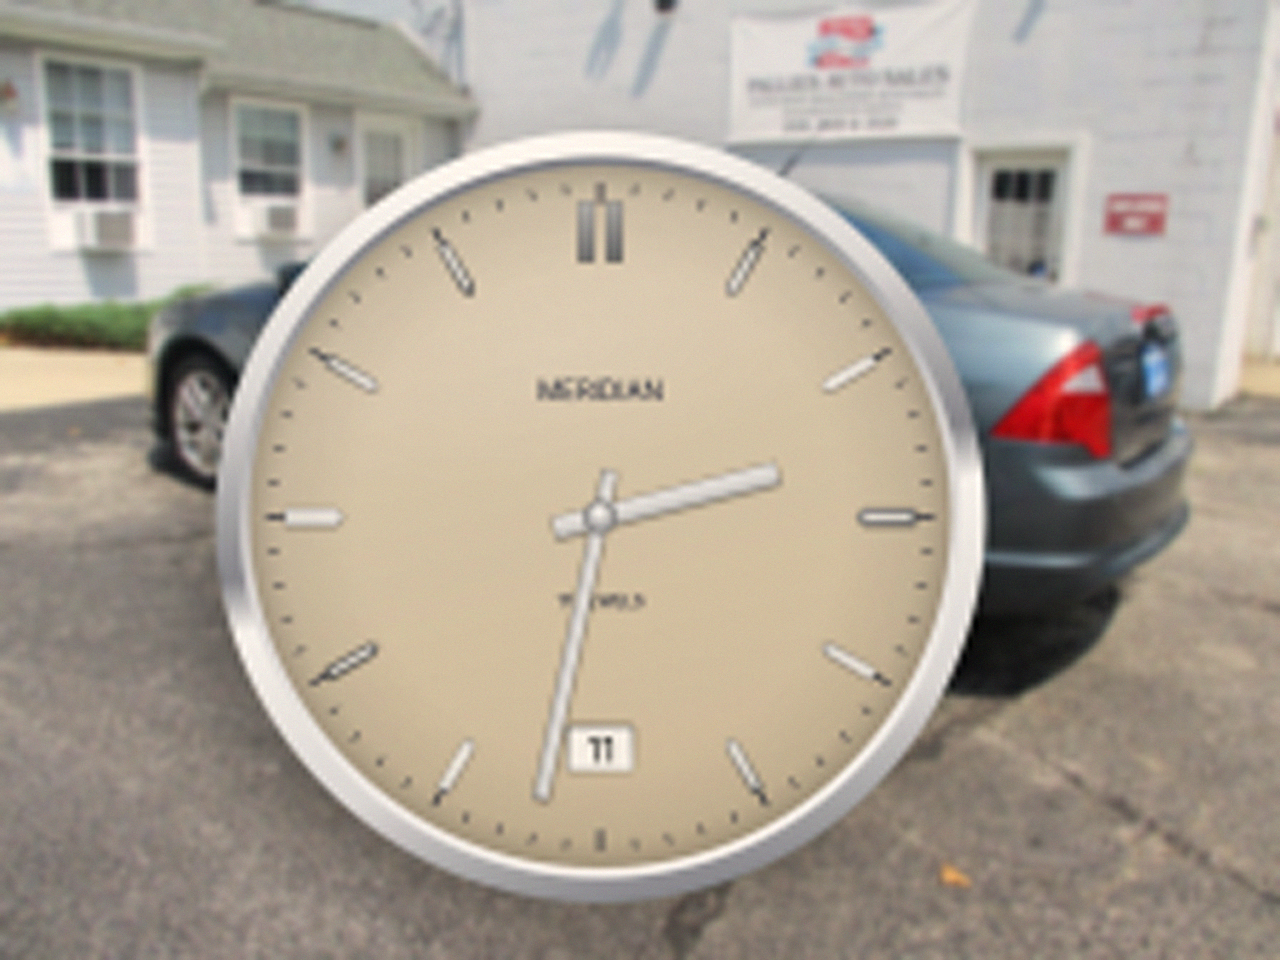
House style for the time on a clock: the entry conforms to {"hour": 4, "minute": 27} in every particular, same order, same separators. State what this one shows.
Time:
{"hour": 2, "minute": 32}
